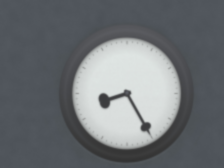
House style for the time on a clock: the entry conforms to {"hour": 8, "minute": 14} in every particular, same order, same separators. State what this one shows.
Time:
{"hour": 8, "minute": 25}
